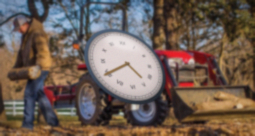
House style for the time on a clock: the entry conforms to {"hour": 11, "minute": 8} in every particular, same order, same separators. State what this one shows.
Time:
{"hour": 4, "minute": 40}
